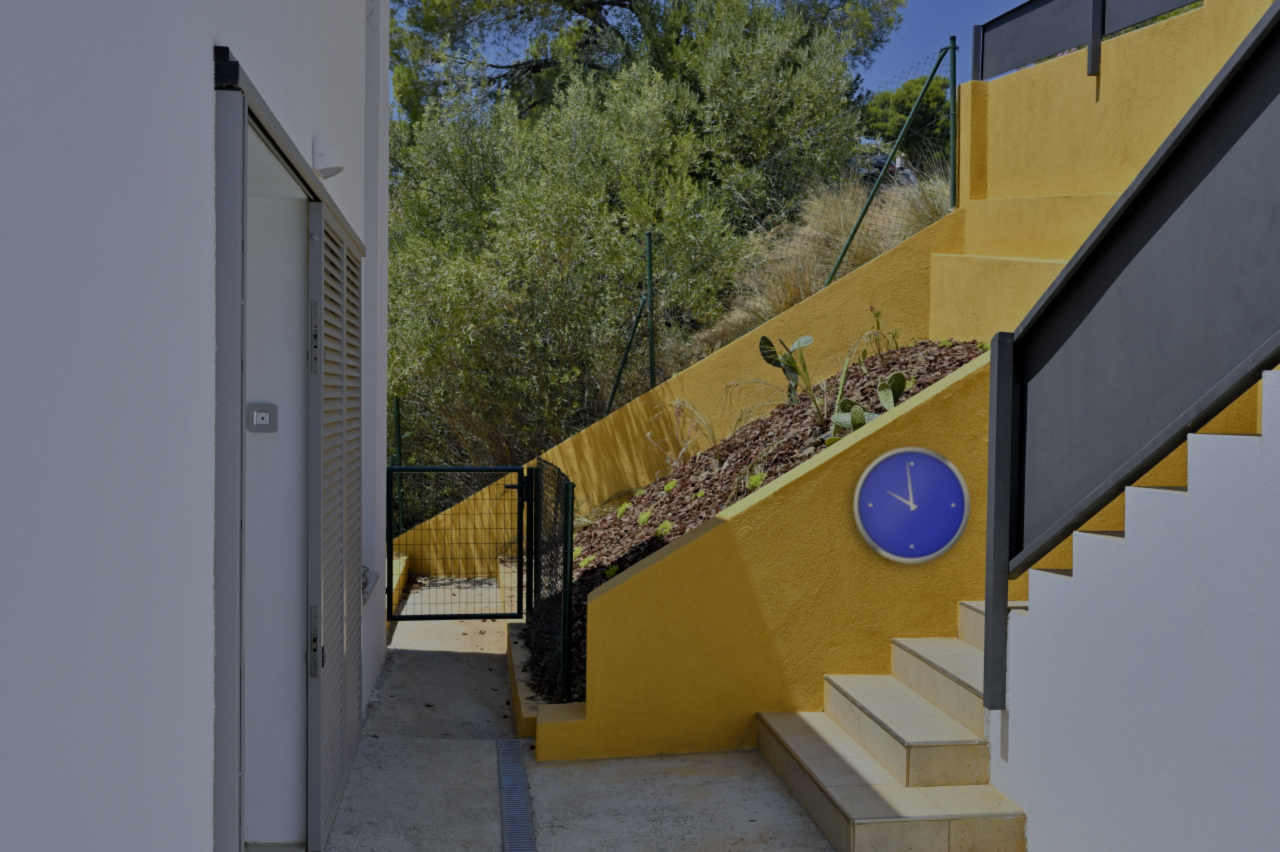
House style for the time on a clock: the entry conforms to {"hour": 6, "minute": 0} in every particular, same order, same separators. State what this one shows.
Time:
{"hour": 9, "minute": 59}
